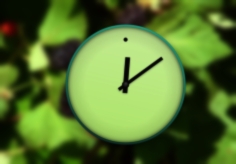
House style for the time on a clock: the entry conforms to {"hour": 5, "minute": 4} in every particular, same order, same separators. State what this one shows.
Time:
{"hour": 12, "minute": 9}
